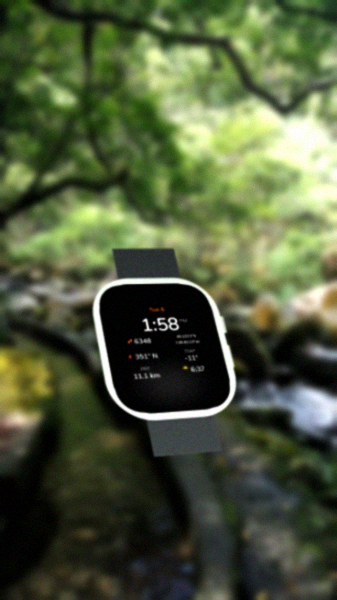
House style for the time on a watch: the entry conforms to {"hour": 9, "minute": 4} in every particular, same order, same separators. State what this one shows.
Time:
{"hour": 1, "minute": 58}
